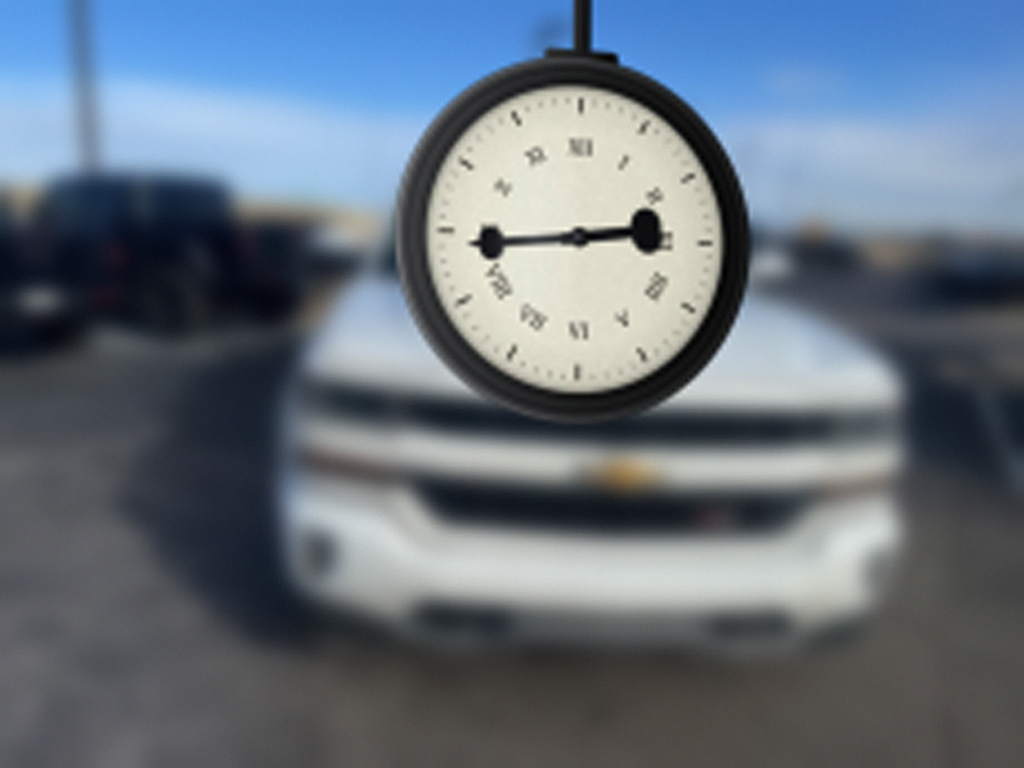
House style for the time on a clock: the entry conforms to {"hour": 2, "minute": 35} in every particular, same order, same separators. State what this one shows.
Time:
{"hour": 2, "minute": 44}
